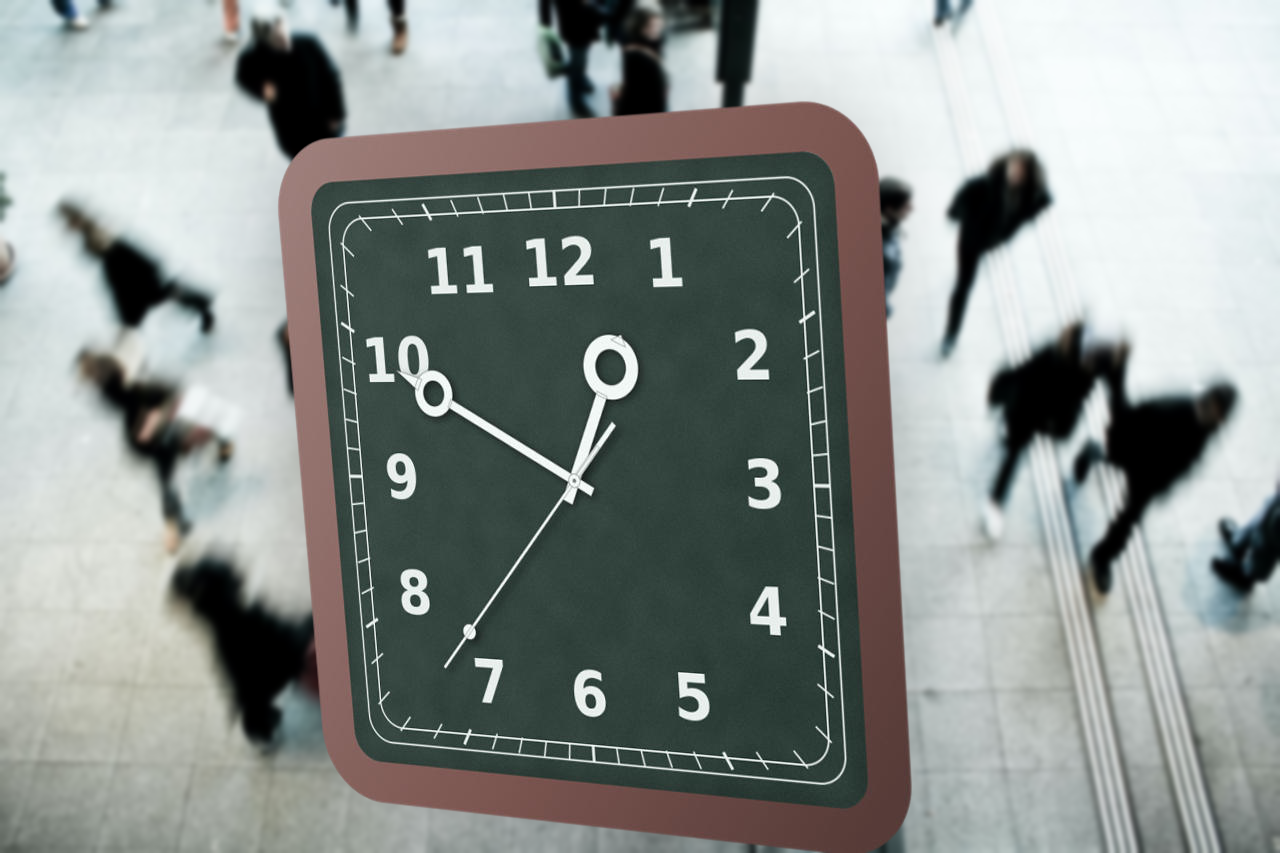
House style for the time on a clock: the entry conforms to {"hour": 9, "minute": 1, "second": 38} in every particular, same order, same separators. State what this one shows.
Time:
{"hour": 12, "minute": 49, "second": 37}
